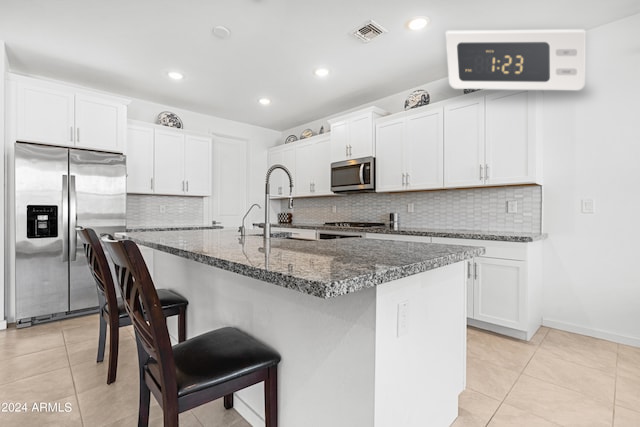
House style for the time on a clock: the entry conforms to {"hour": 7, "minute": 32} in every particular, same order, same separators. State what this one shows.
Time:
{"hour": 1, "minute": 23}
